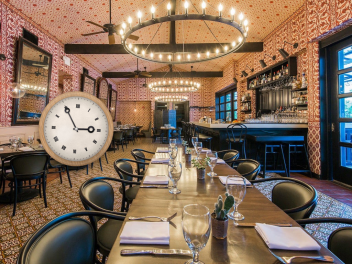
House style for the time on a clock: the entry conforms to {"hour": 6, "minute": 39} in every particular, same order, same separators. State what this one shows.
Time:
{"hour": 2, "minute": 55}
